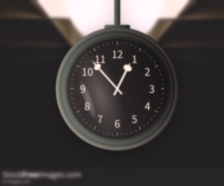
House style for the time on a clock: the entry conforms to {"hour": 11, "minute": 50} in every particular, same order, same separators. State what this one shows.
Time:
{"hour": 12, "minute": 53}
